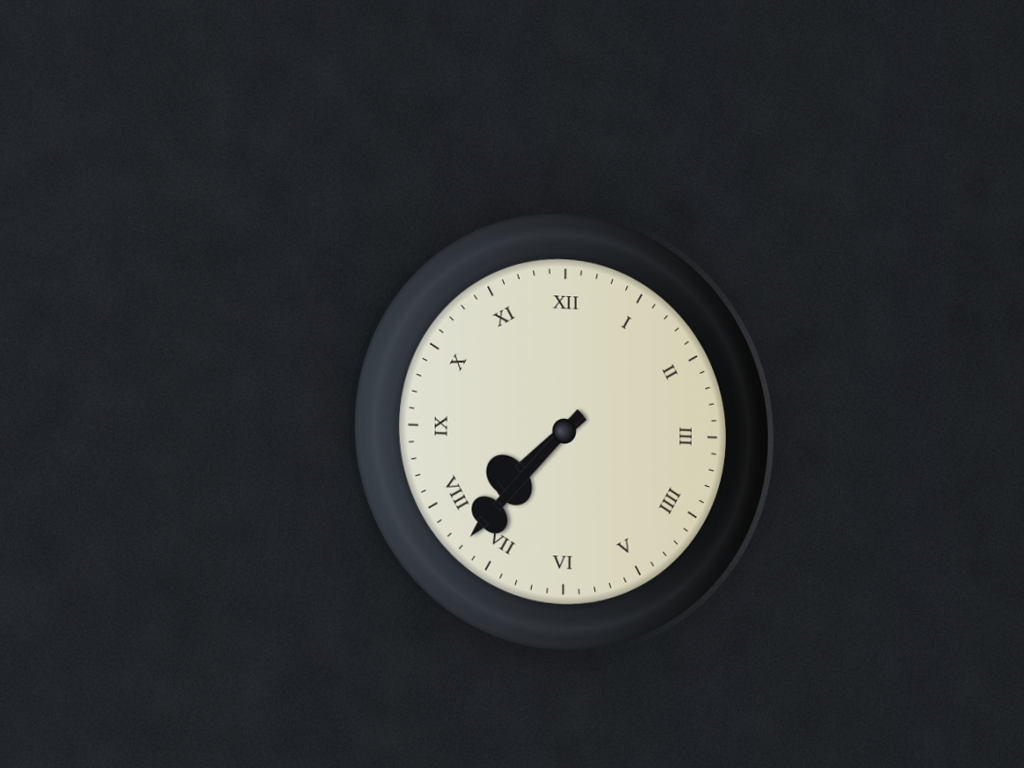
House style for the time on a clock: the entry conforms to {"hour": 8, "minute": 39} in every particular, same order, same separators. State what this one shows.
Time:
{"hour": 7, "minute": 37}
